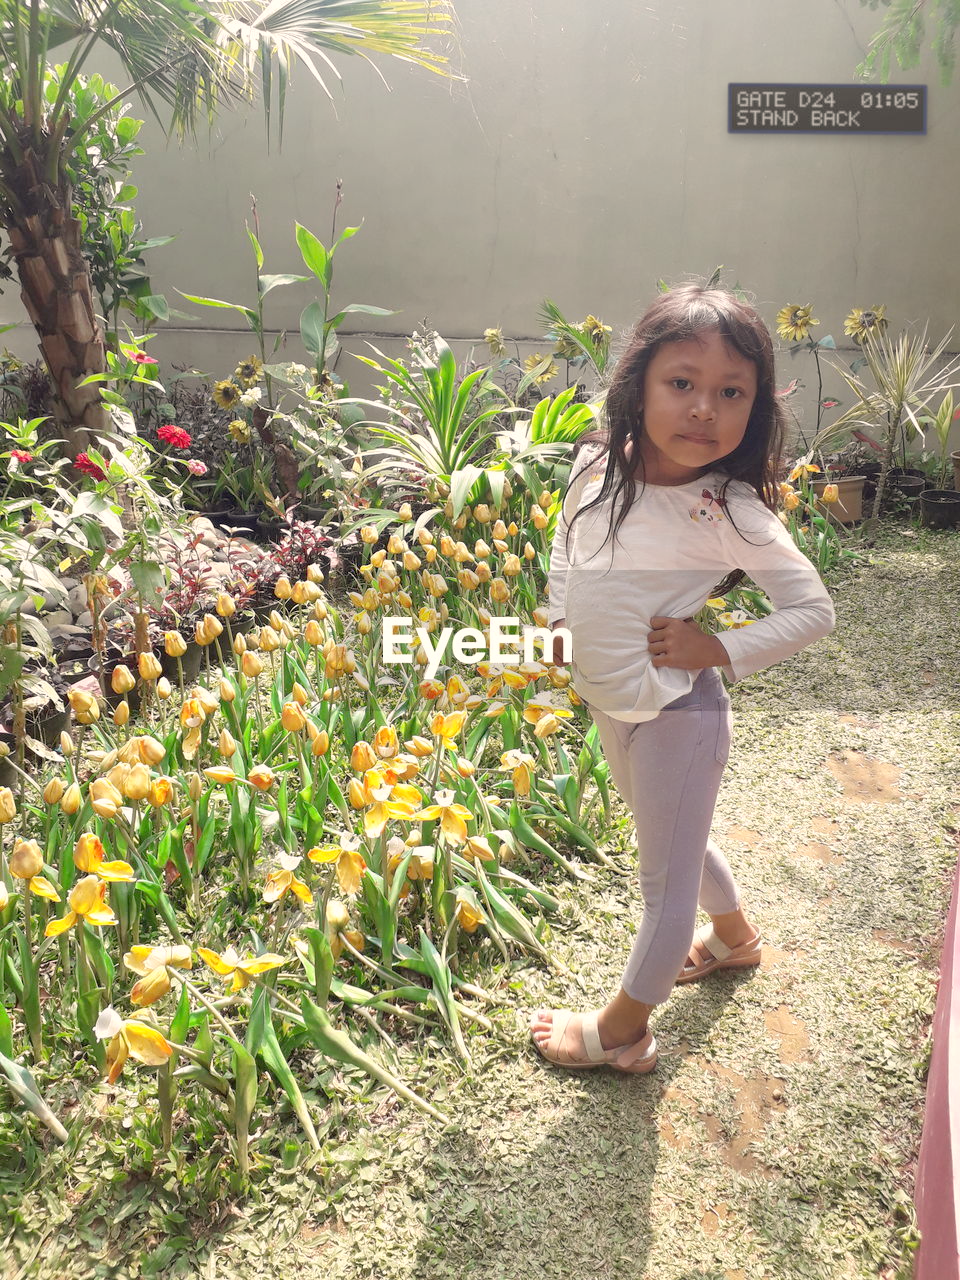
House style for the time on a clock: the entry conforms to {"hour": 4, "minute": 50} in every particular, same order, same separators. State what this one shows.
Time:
{"hour": 1, "minute": 5}
